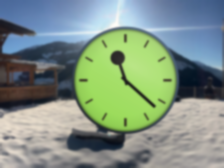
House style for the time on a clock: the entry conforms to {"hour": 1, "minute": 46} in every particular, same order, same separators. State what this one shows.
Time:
{"hour": 11, "minute": 22}
